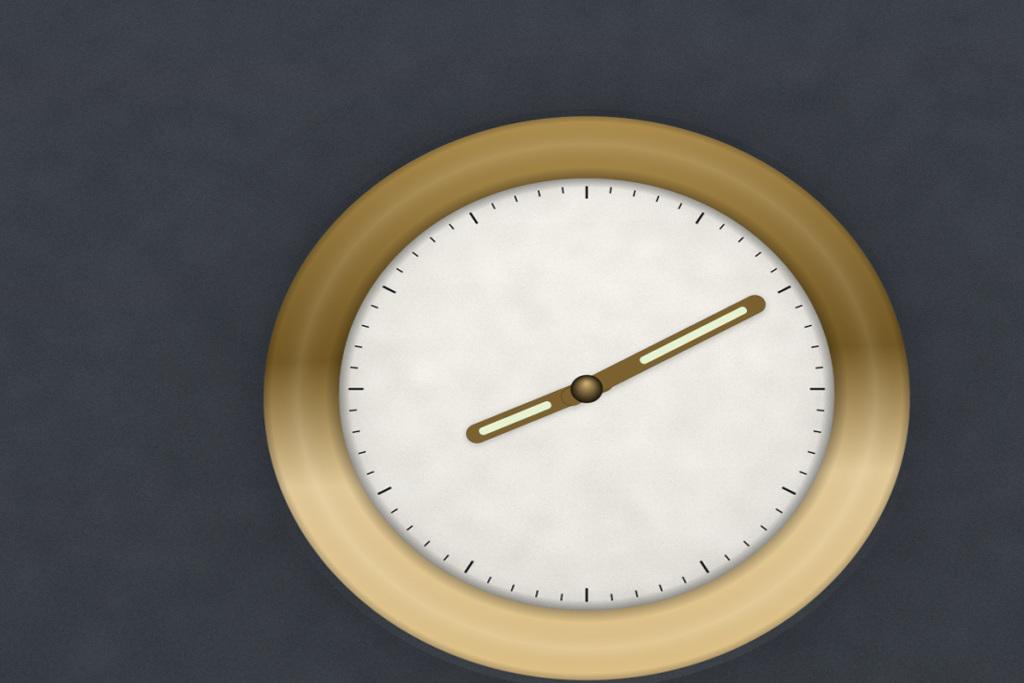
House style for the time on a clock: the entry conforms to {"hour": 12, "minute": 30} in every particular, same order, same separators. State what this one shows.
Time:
{"hour": 8, "minute": 10}
